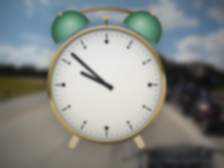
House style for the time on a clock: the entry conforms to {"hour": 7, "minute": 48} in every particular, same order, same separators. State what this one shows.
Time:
{"hour": 9, "minute": 52}
